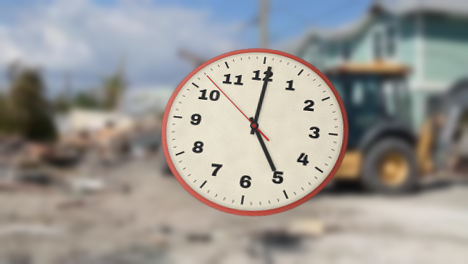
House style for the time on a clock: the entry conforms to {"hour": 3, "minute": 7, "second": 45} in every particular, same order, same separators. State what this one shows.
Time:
{"hour": 5, "minute": 0, "second": 52}
